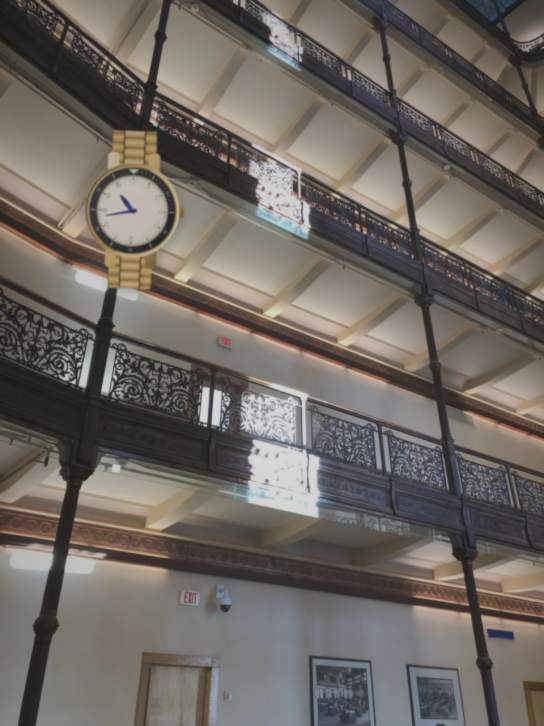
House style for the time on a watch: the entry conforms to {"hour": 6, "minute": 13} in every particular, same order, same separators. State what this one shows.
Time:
{"hour": 10, "minute": 43}
